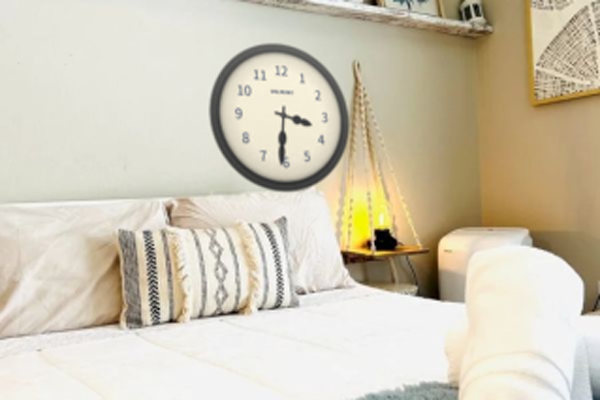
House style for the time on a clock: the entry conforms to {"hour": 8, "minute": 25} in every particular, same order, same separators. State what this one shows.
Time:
{"hour": 3, "minute": 31}
